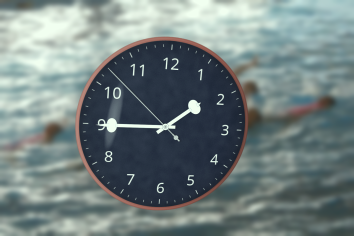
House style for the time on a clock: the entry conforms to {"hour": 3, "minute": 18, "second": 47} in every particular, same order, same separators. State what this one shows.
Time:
{"hour": 1, "minute": 44, "second": 52}
